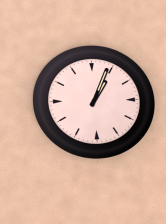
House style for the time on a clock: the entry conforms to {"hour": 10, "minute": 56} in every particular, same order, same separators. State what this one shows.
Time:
{"hour": 1, "minute": 4}
